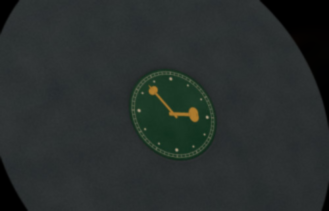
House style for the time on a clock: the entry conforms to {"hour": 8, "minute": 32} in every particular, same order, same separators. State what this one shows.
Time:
{"hour": 2, "minute": 53}
